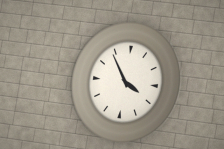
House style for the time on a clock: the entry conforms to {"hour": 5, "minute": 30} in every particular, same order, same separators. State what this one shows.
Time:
{"hour": 3, "minute": 54}
